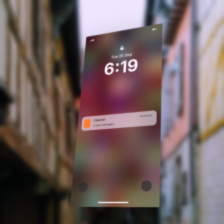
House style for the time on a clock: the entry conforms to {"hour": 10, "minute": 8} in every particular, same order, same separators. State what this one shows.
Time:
{"hour": 6, "minute": 19}
